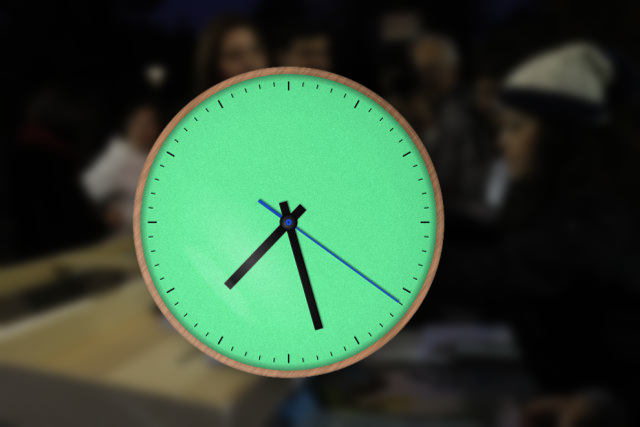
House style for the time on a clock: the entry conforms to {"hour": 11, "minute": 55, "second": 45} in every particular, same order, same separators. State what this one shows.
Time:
{"hour": 7, "minute": 27, "second": 21}
